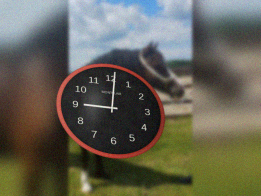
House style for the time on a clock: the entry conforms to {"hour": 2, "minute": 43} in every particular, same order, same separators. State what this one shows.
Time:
{"hour": 9, "minute": 1}
